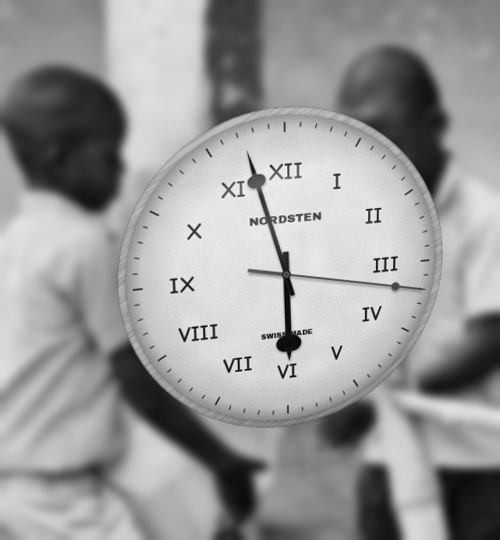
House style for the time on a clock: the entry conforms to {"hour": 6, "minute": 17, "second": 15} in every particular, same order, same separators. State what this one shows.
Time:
{"hour": 5, "minute": 57, "second": 17}
